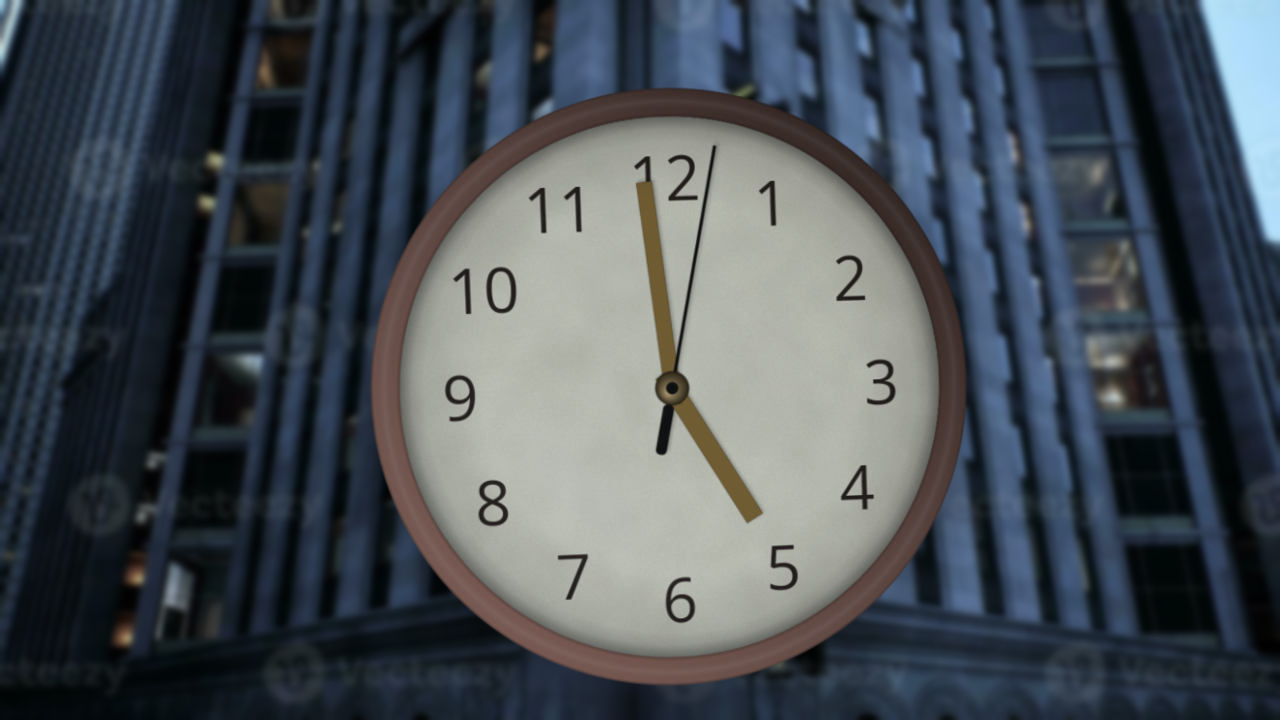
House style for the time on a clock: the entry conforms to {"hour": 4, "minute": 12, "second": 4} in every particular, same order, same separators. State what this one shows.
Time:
{"hour": 4, "minute": 59, "second": 2}
